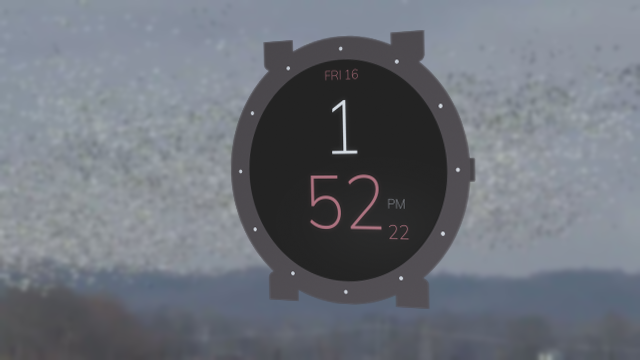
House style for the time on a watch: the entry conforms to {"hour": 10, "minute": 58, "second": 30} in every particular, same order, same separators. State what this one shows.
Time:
{"hour": 1, "minute": 52, "second": 22}
